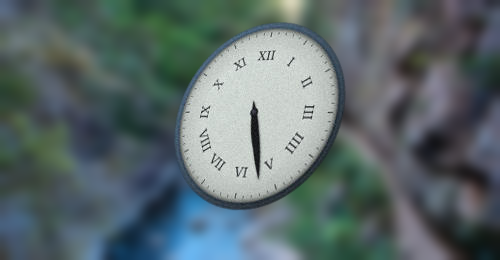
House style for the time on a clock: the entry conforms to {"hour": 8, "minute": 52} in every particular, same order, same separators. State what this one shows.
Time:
{"hour": 5, "minute": 27}
